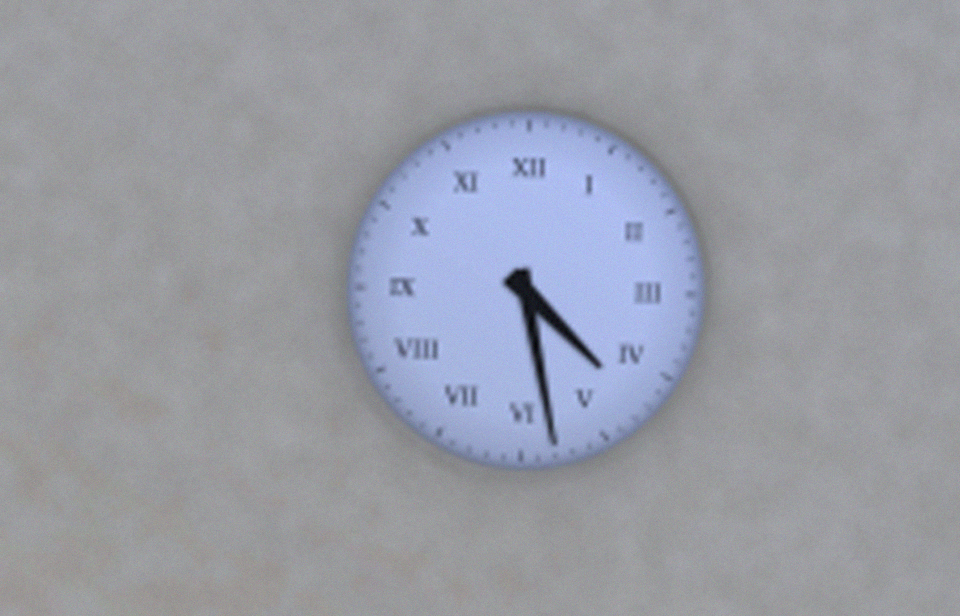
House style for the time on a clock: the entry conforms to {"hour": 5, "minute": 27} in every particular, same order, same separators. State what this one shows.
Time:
{"hour": 4, "minute": 28}
